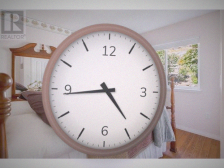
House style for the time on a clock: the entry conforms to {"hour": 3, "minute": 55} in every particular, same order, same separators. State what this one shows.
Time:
{"hour": 4, "minute": 44}
